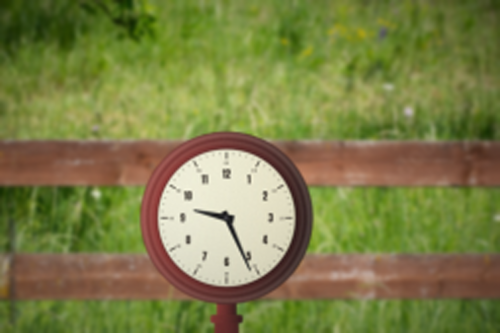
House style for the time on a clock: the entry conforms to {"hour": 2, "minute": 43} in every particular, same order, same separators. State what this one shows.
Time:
{"hour": 9, "minute": 26}
